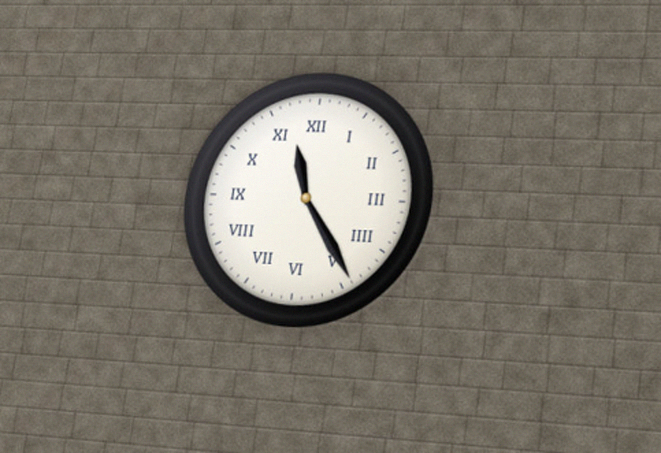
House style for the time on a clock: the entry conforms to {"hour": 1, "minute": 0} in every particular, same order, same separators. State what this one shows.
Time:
{"hour": 11, "minute": 24}
